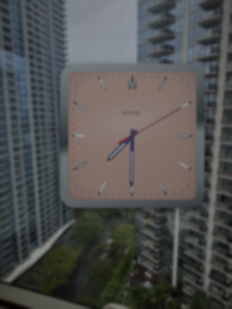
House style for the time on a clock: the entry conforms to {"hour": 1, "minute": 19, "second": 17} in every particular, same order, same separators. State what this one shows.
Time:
{"hour": 7, "minute": 30, "second": 10}
